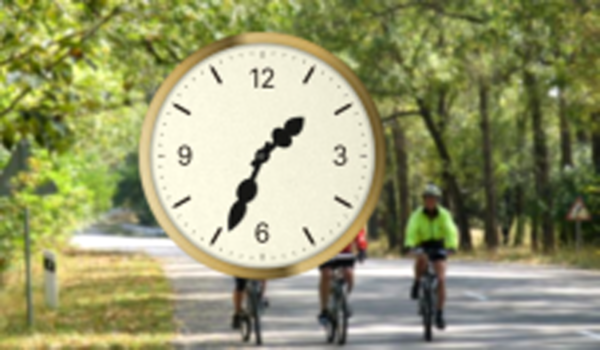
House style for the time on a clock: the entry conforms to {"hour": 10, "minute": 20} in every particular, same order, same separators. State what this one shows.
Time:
{"hour": 1, "minute": 34}
